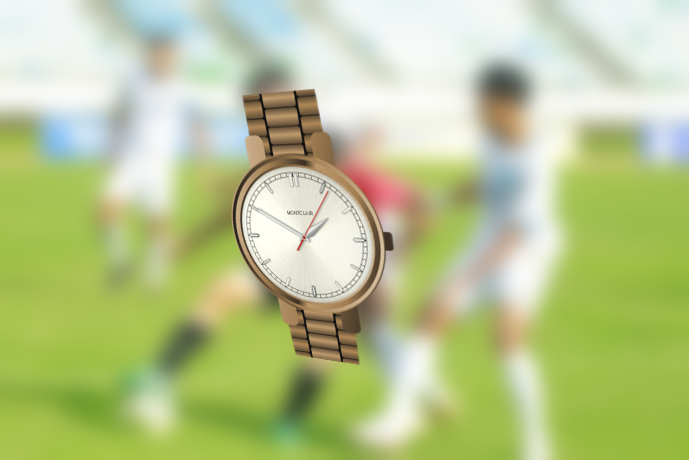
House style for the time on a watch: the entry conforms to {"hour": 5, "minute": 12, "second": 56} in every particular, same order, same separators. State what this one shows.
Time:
{"hour": 1, "minute": 50, "second": 6}
